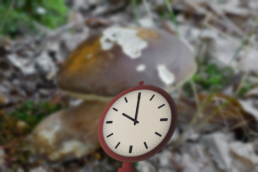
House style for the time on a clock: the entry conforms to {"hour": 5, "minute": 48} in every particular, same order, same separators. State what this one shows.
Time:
{"hour": 10, "minute": 0}
